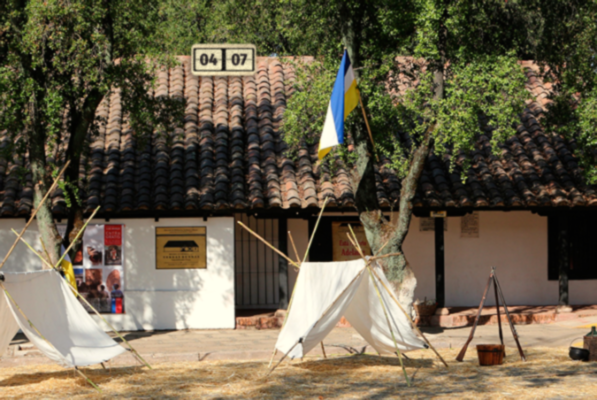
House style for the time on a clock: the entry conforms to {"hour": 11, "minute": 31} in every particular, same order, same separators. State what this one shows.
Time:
{"hour": 4, "minute": 7}
